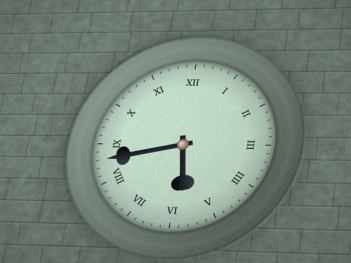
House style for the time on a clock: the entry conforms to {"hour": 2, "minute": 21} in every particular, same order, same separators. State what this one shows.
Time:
{"hour": 5, "minute": 43}
